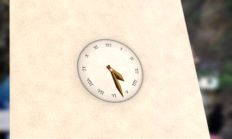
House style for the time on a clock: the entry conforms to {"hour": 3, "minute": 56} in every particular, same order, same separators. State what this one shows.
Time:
{"hour": 4, "minute": 27}
